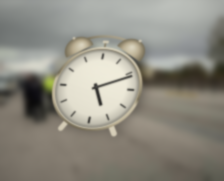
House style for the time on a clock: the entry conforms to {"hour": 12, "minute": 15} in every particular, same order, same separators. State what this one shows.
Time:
{"hour": 5, "minute": 11}
